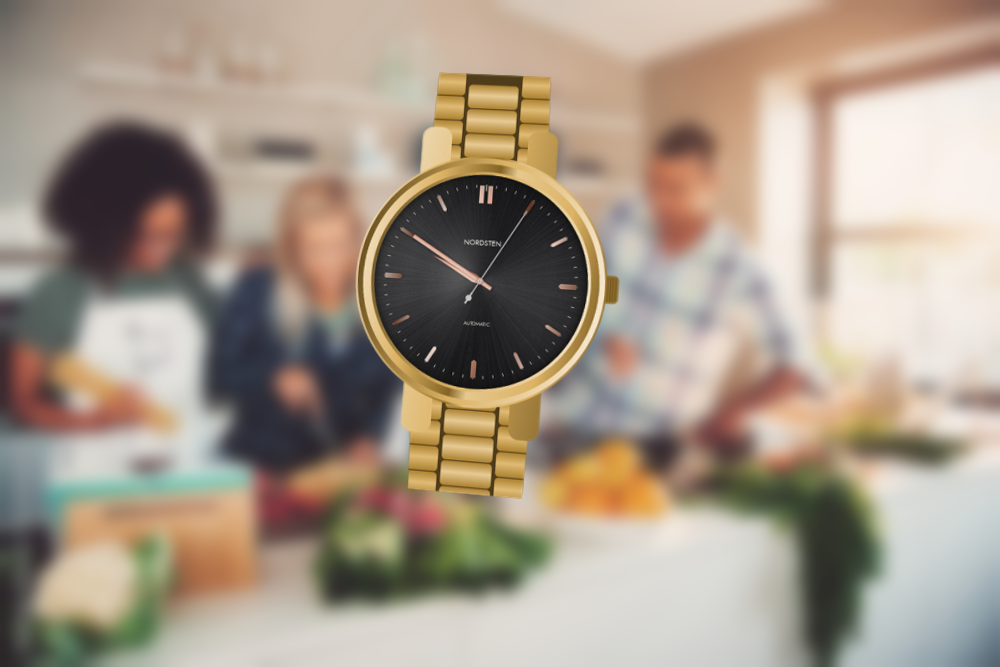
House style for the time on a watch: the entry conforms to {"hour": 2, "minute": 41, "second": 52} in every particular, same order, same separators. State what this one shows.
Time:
{"hour": 9, "minute": 50, "second": 5}
